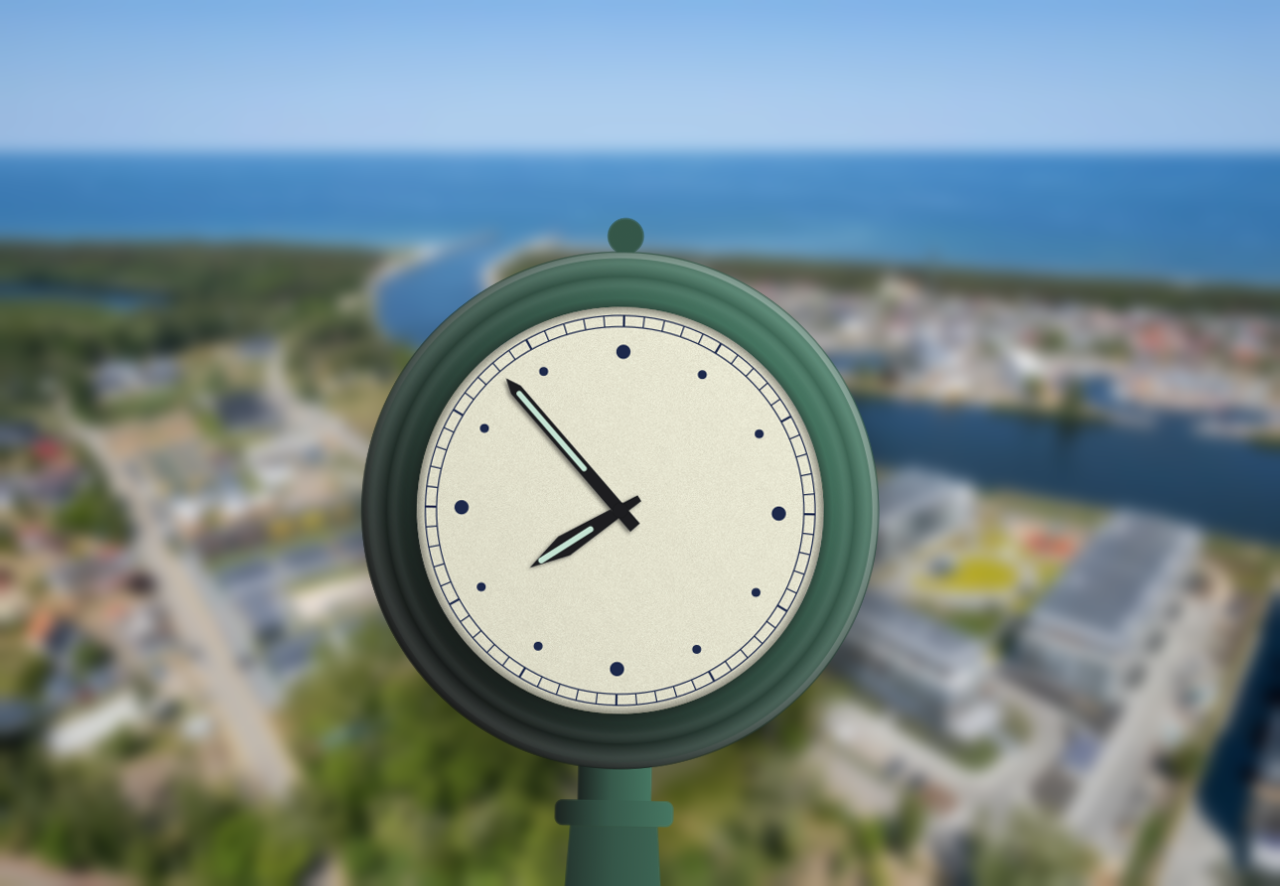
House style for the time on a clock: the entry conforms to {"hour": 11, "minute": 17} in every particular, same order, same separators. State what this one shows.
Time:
{"hour": 7, "minute": 53}
